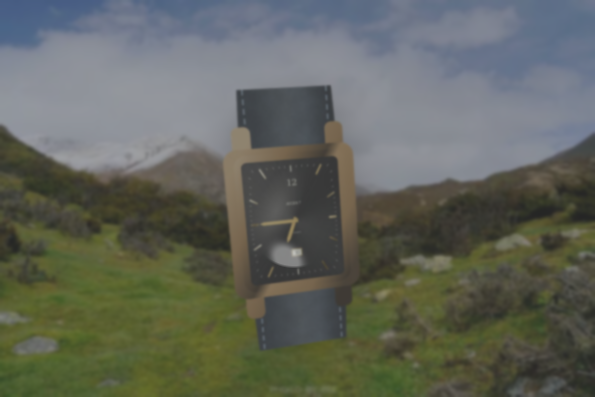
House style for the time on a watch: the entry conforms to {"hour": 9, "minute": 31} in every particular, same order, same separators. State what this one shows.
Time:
{"hour": 6, "minute": 45}
